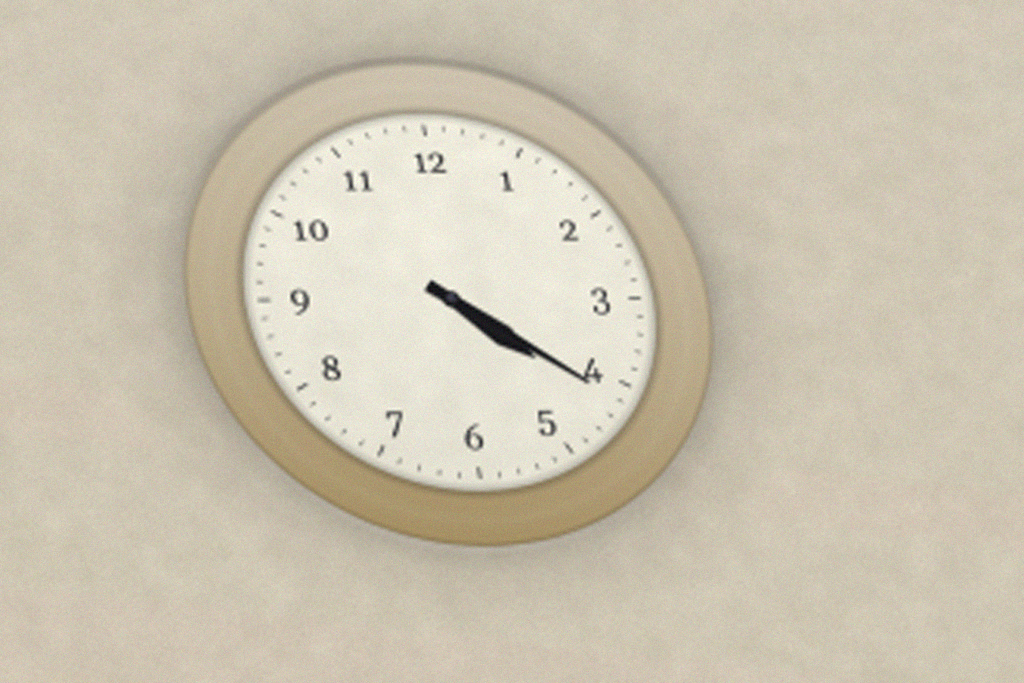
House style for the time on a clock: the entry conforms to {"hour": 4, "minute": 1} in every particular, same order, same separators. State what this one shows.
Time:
{"hour": 4, "minute": 21}
